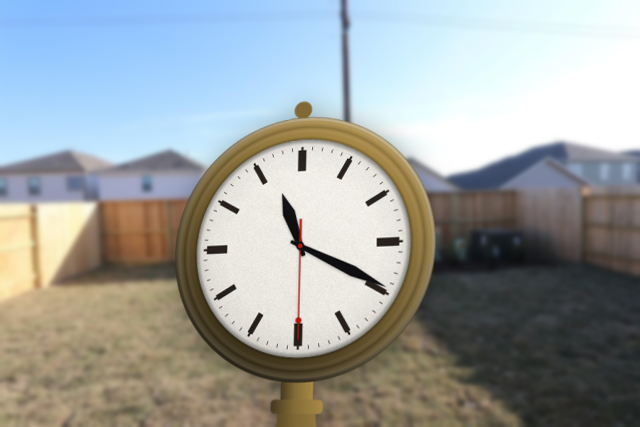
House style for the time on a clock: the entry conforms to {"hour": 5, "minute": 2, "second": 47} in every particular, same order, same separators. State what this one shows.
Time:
{"hour": 11, "minute": 19, "second": 30}
